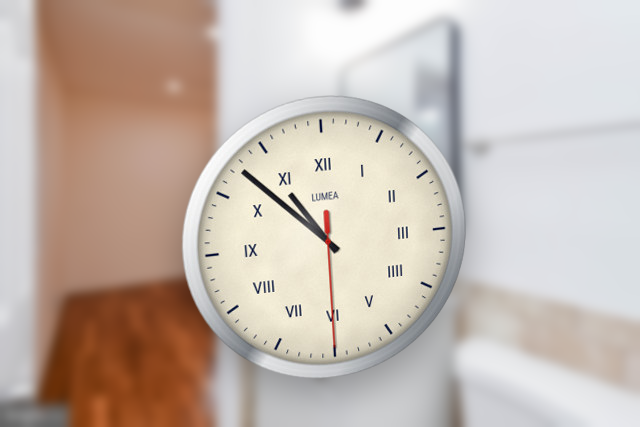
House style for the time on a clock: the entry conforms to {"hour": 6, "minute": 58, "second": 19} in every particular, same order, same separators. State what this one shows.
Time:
{"hour": 10, "minute": 52, "second": 30}
